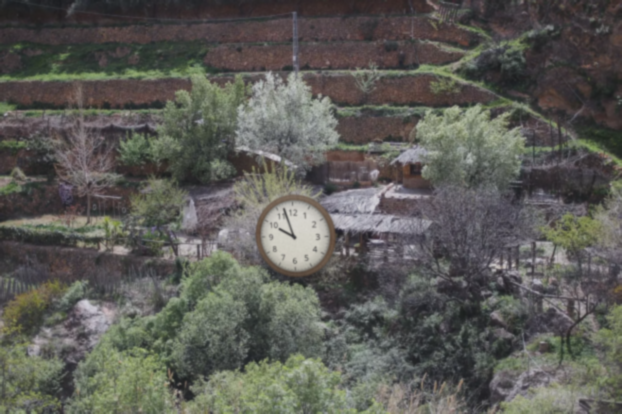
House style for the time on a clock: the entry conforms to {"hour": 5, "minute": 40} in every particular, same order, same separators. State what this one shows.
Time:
{"hour": 9, "minute": 57}
